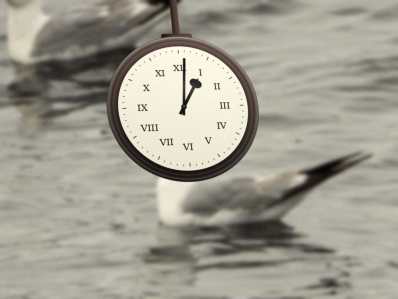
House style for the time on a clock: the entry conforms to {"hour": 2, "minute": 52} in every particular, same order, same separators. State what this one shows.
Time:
{"hour": 1, "minute": 1}
